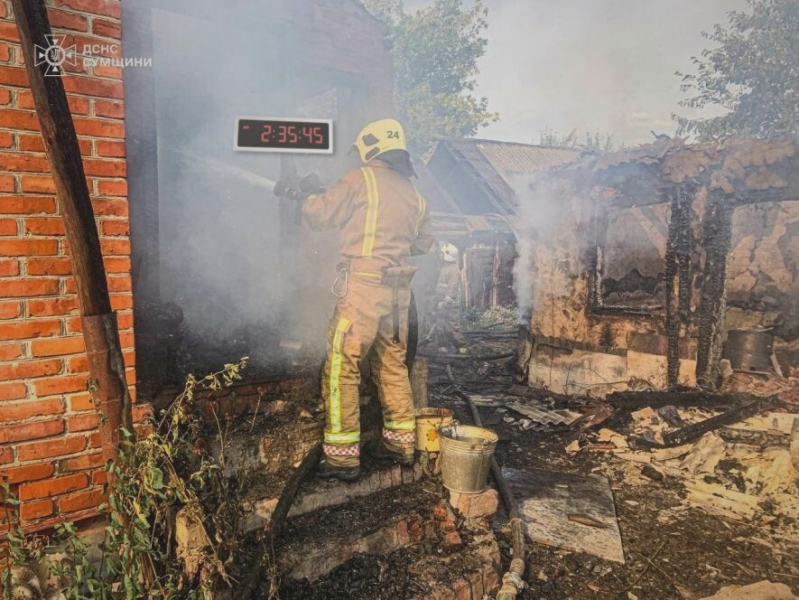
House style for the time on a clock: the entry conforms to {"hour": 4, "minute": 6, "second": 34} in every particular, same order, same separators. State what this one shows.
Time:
{"hour": 2, "minute": 35, "second": 45}
